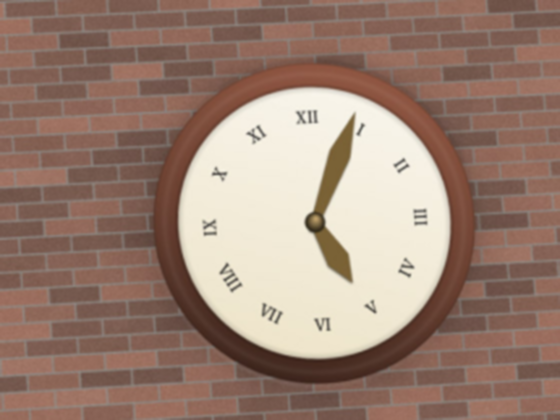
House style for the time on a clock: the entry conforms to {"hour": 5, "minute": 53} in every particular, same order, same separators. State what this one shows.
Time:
{"hour": 5, "minute": 4}
